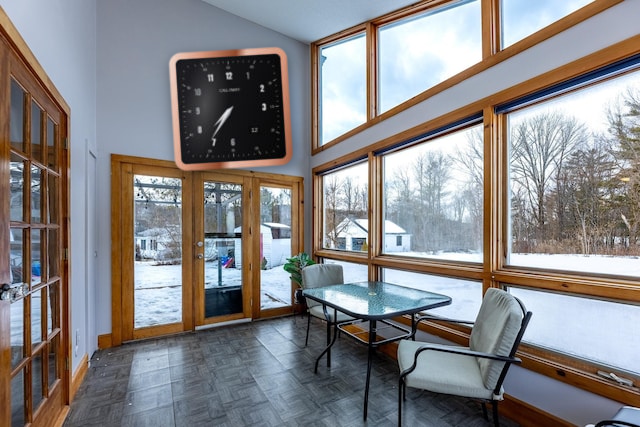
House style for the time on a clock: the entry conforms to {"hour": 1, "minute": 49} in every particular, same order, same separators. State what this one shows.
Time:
{"hour": 7, "minute": 36}
